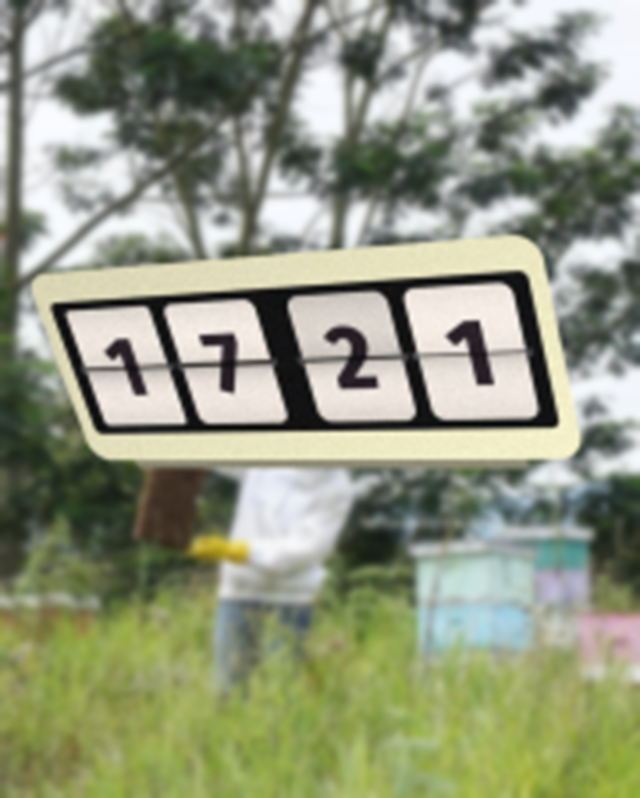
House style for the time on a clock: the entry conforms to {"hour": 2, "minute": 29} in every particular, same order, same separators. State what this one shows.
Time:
{"hour": 17, "minute": 21}
